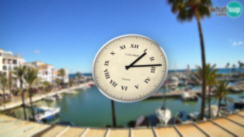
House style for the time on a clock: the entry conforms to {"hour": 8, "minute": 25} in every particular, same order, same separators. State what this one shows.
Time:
{"hour": 1, "minute": 13}
